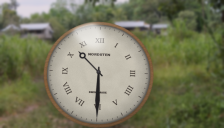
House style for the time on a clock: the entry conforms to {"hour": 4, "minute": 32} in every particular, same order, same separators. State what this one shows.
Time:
{"hour": 10, "minute": 30}
